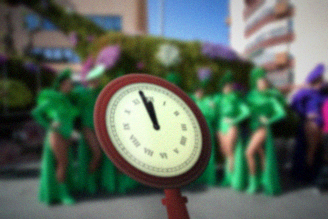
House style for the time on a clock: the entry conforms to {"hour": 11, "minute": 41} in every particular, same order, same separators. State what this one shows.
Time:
{"hour": 11, "minute": 58}
